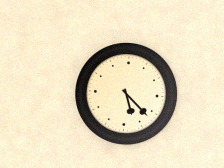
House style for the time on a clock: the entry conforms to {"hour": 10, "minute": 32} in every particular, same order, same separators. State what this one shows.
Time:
{"hour": 5, "minute": 22}
